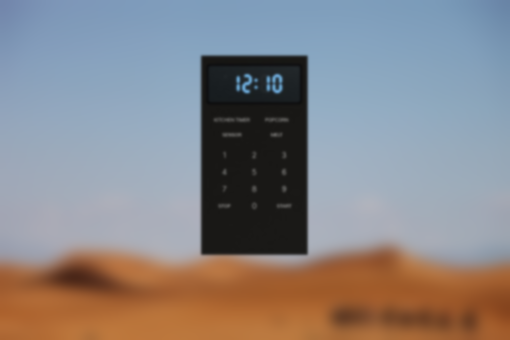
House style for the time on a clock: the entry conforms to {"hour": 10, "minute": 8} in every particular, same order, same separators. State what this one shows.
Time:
{"hour": 12, "minute": 10}
